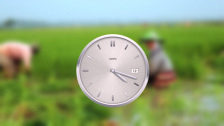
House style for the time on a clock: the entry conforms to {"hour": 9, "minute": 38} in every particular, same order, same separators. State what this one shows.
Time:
{"hour": 4, "minute": 18}
